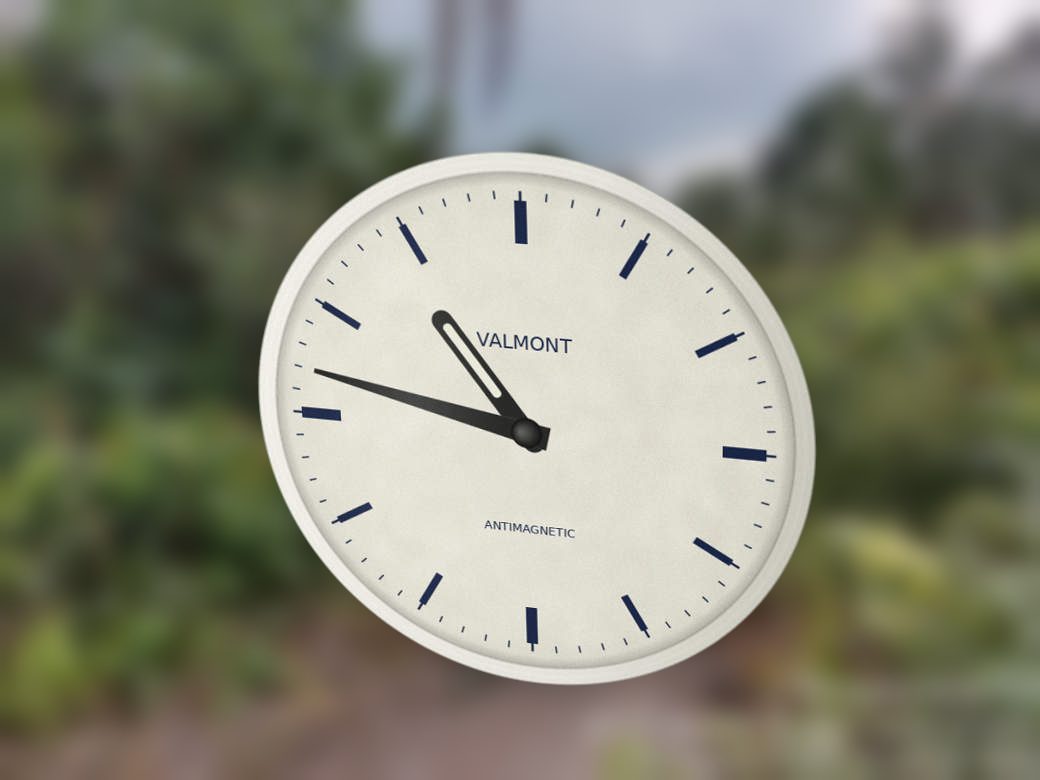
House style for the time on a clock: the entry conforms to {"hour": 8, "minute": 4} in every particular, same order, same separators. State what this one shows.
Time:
{"hour": 10, "minute": 47}
